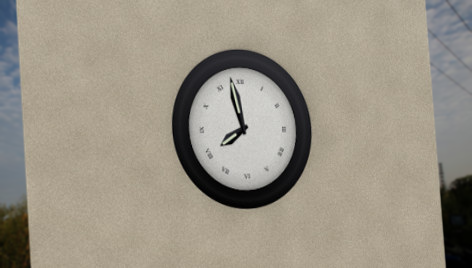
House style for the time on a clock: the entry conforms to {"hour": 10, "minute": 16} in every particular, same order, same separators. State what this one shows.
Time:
{"hour": 7, "minute": 58}
